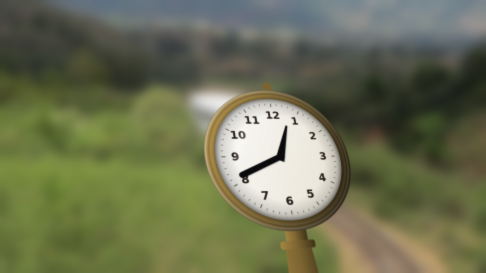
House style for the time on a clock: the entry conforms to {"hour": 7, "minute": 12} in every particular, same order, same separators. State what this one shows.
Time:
{"hour": 12, "minute": 41}
